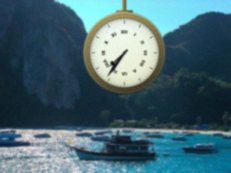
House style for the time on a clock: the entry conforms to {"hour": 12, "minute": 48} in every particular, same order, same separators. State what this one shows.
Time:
{"hour": 7, "minute": 36}
